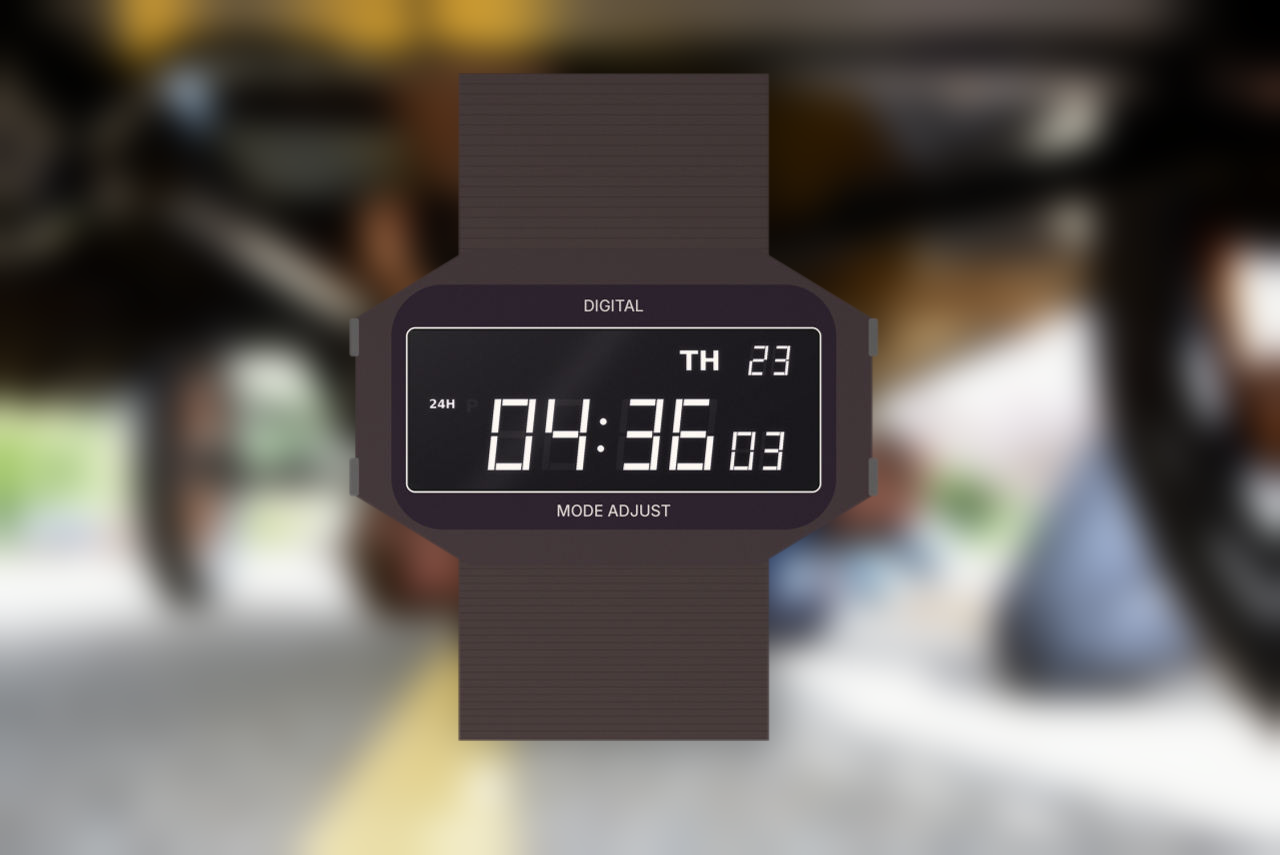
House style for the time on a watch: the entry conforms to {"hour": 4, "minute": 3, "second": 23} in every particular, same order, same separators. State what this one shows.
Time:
{"hour": 4, "minute": 36, "second": 3}
